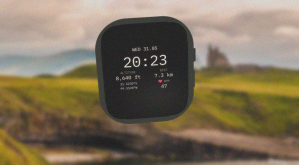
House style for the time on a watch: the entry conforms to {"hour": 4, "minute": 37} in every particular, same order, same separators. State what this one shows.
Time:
{"hour": 20, "minute": 23}
